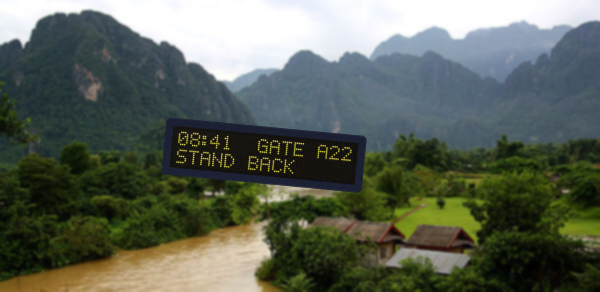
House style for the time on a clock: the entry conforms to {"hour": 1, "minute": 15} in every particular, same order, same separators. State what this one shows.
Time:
{"hour": 8, "minute": 41}
